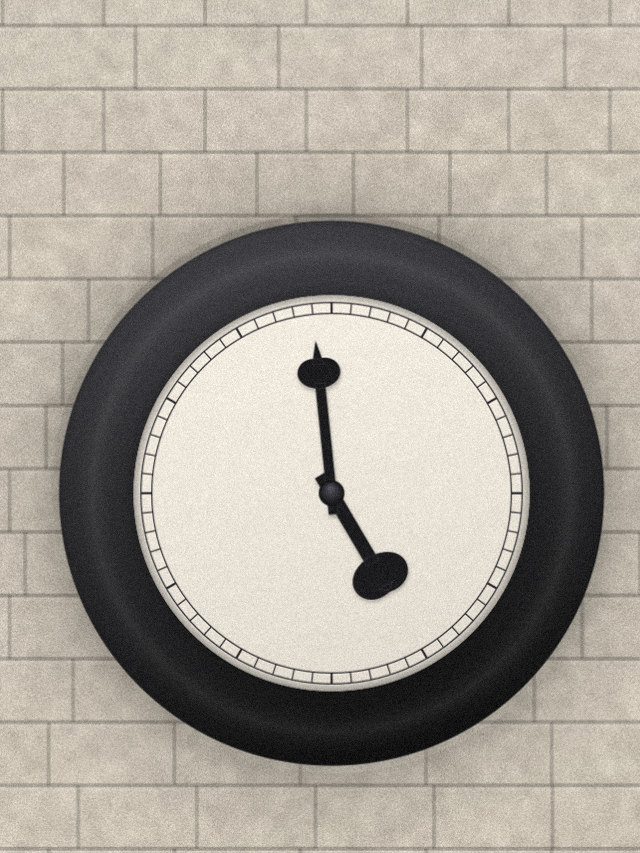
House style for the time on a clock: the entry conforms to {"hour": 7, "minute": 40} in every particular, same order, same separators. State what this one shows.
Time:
{"hour": 4, "minute": 59}
